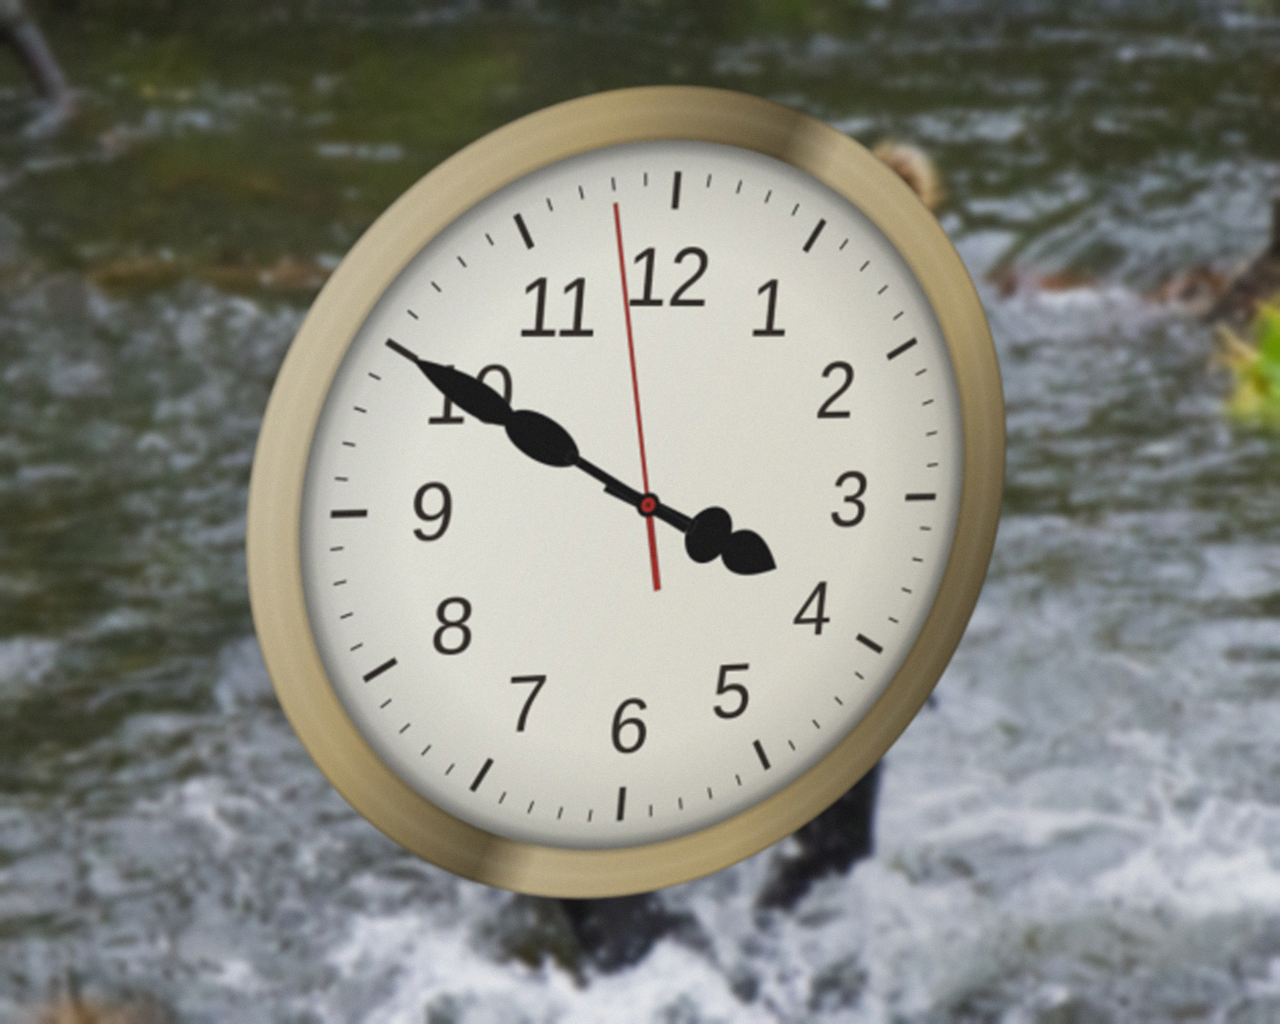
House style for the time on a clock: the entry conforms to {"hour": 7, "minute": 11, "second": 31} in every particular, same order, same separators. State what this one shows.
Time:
{"hour": 3, "minute": 49, "second": 58}
